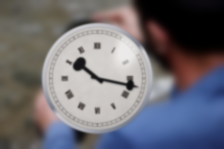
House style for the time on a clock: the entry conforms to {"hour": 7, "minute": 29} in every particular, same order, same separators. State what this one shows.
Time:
{"hour": 10, "minute": 17}
